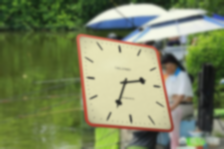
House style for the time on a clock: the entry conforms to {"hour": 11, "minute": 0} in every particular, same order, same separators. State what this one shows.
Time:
{"hour": 2, "minute": 34}
